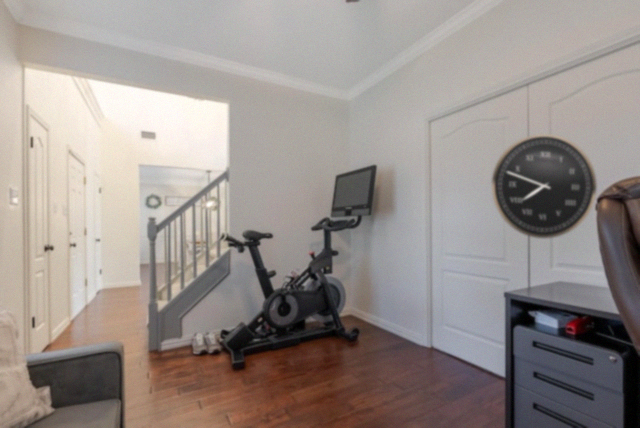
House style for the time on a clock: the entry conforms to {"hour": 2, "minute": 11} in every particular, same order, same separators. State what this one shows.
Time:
{"hour": 7, "minute": 48}
